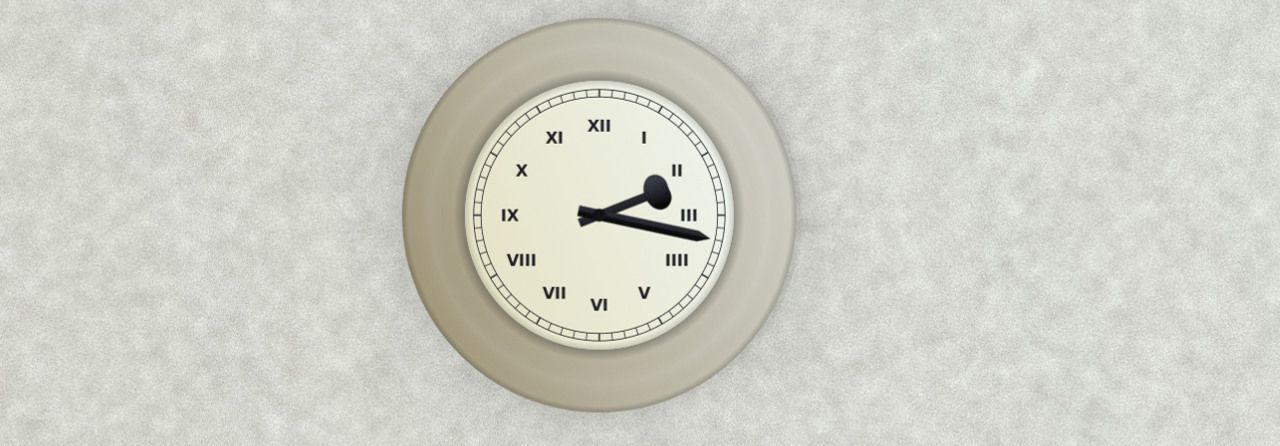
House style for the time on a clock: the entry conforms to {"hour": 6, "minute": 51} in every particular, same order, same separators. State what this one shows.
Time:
{"hour": 2, "minute": 17}
